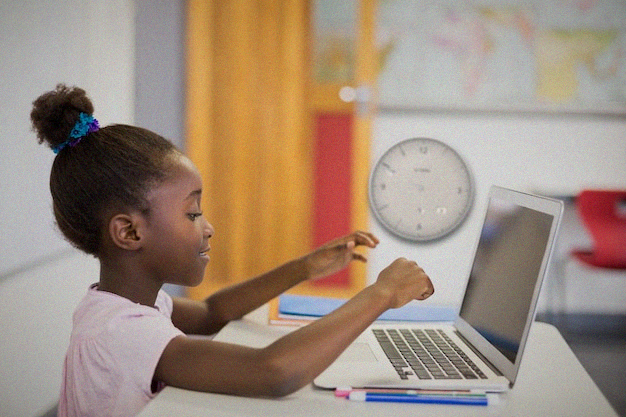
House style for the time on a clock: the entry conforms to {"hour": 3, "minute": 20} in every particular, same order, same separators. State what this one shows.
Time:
{"hour": 5, "minute": 49}
